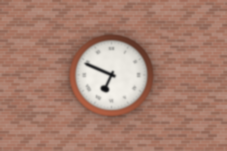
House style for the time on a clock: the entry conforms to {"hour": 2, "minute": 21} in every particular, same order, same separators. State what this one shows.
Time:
{"hour": 6, "minute": 49}
